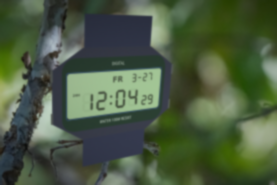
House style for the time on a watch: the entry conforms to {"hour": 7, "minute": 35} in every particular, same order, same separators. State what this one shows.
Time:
{"hour": 12, "minute": 4}
